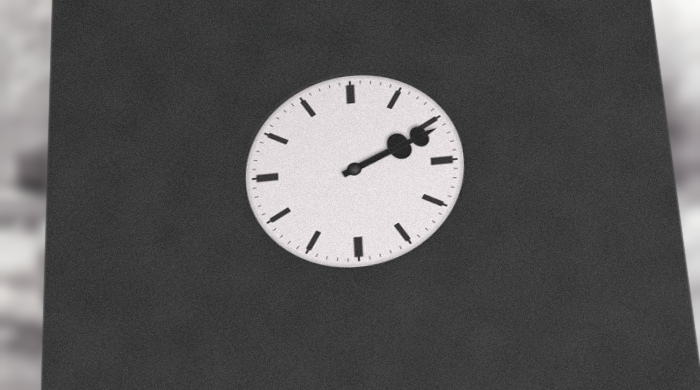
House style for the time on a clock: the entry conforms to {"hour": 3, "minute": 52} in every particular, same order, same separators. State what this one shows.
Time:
{"hour": 2, "minute": 11}
